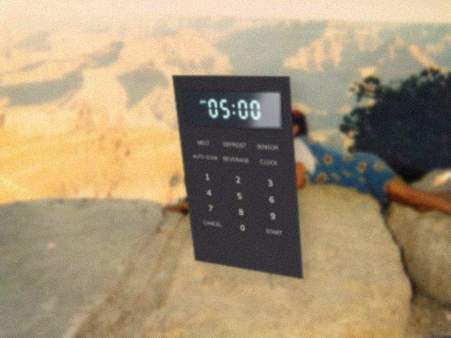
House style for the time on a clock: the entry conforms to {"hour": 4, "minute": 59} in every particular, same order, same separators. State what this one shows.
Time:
{"hour": 5, "minute": 0}
